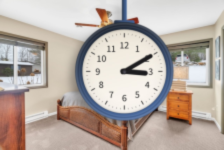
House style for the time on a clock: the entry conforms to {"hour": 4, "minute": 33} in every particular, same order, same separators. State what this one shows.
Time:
{"hour": 3, "minute": 10}
